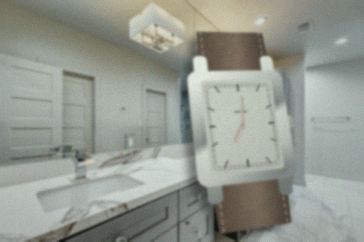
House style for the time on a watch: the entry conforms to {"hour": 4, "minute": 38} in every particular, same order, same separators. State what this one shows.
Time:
{"hour": 7, "minute": 1}
